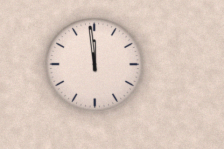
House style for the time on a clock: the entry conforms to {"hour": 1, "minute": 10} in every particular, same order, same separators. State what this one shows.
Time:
{"hour": 11, "minute": 59}
